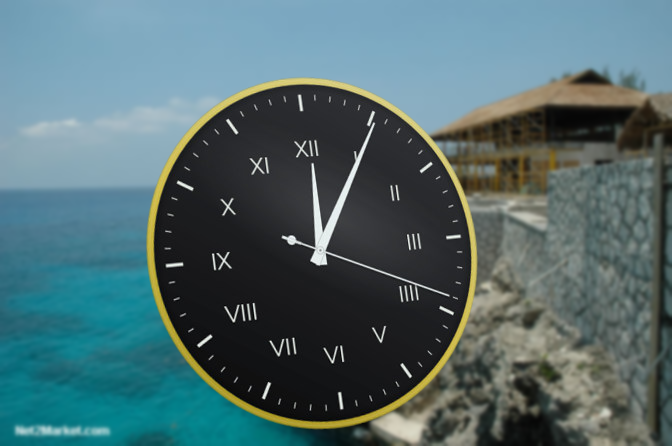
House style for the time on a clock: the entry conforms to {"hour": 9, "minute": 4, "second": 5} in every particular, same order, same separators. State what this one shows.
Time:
{"hour": 12, "minute": 5, "second": 19}
